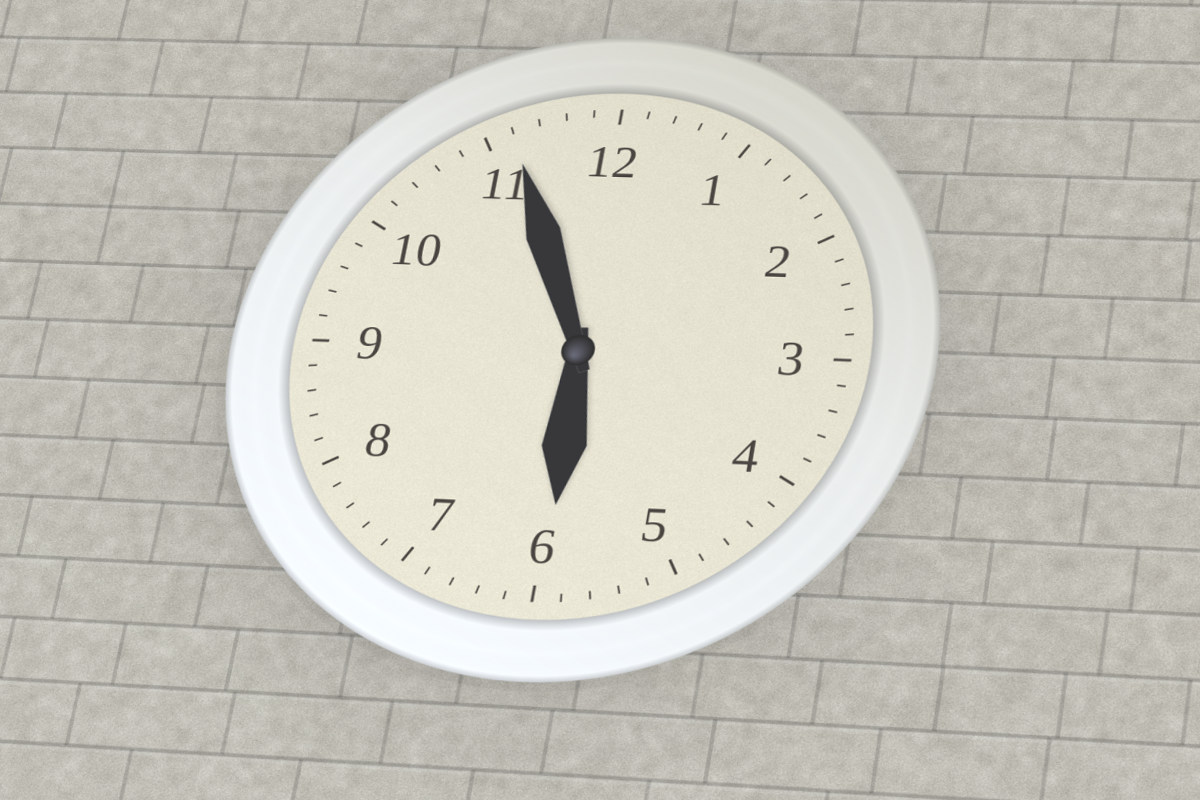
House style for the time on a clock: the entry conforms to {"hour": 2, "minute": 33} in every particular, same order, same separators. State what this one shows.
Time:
{"hour": 5, "minute": 56}
